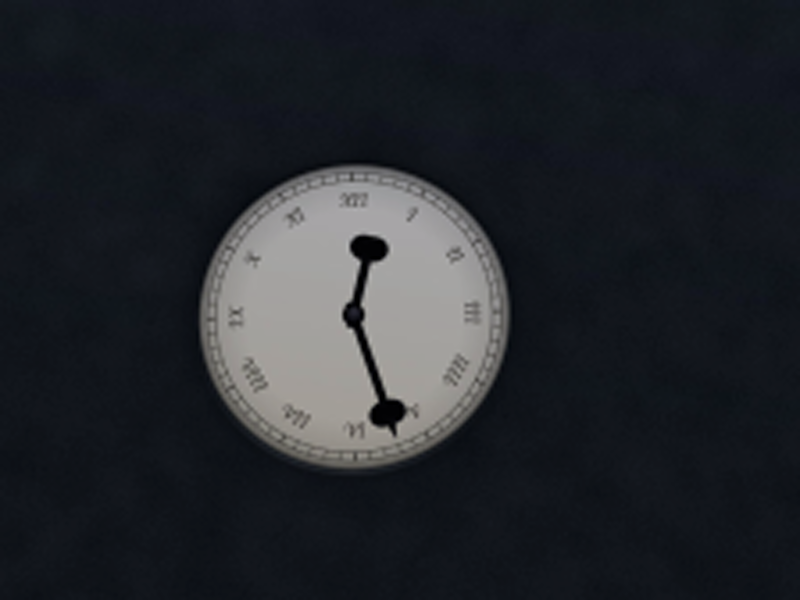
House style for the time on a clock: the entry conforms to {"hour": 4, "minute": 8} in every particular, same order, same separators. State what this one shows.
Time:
{"hour": 12, "minute": 27}
